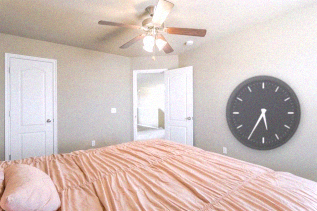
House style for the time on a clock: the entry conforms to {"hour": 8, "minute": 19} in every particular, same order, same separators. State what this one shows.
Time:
{"hour": 5, "minute": 35}
